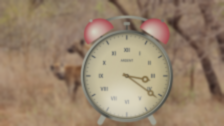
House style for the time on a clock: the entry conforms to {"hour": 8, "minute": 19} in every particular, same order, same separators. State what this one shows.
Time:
{"hour": 3, "minute": 21}
